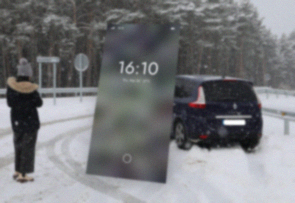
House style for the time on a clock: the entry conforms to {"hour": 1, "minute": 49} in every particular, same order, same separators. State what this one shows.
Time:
{"hour": 16, "minute": 10}
